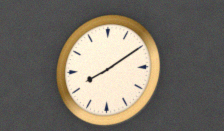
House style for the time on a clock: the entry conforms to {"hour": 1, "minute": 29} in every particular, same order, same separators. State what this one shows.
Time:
{"hour": 8, "minute": 10}
